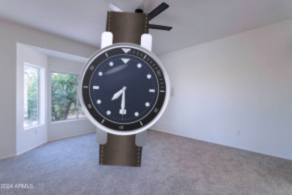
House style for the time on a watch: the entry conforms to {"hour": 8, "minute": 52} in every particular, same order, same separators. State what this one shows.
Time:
{"hour": 7, "minute": 30}
